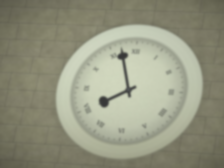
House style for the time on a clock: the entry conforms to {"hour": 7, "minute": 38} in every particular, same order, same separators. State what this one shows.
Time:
{"hour": 7, "minute": 57}
